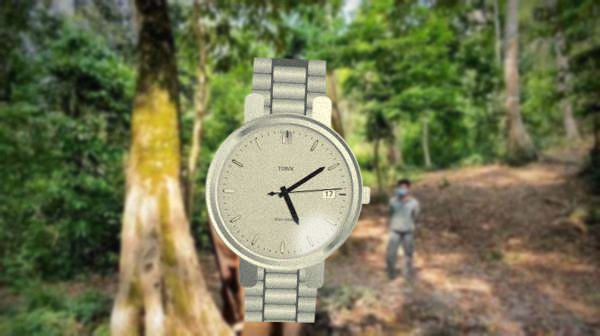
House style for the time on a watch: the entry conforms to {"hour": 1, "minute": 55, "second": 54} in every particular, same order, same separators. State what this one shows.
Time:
{"hour": 5, "minute": 9, "second": 14}
